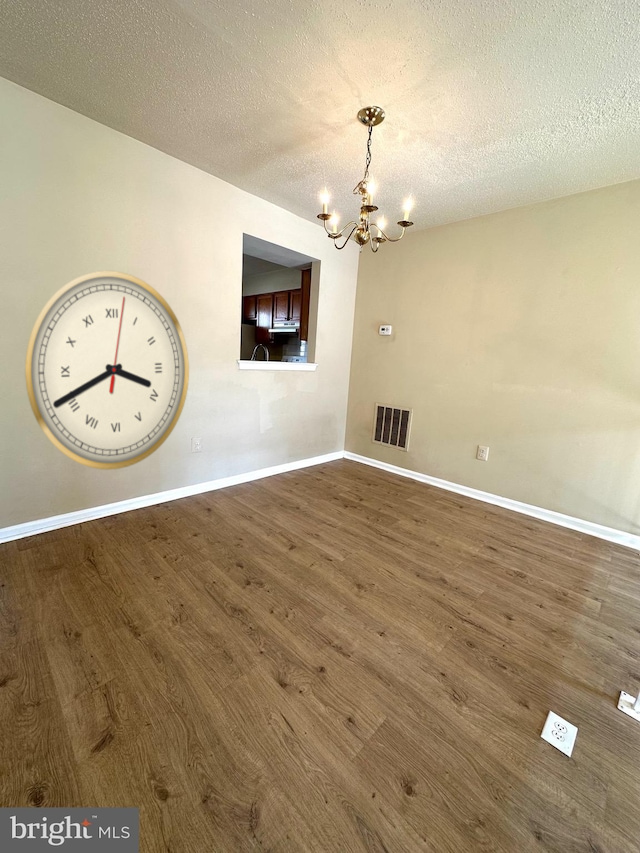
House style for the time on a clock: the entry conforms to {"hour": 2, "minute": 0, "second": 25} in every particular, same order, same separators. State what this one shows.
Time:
{"hour": 3, "minute": 41, "second": 2}
